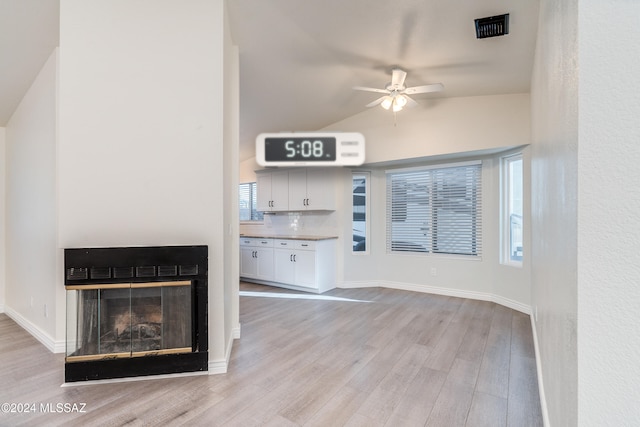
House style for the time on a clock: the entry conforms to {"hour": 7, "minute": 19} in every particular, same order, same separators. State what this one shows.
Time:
{"hour": 5, "minute": 8}
